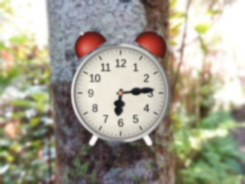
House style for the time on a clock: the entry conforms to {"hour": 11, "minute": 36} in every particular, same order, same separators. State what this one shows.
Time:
{"hour": 6, "minute": 14}
